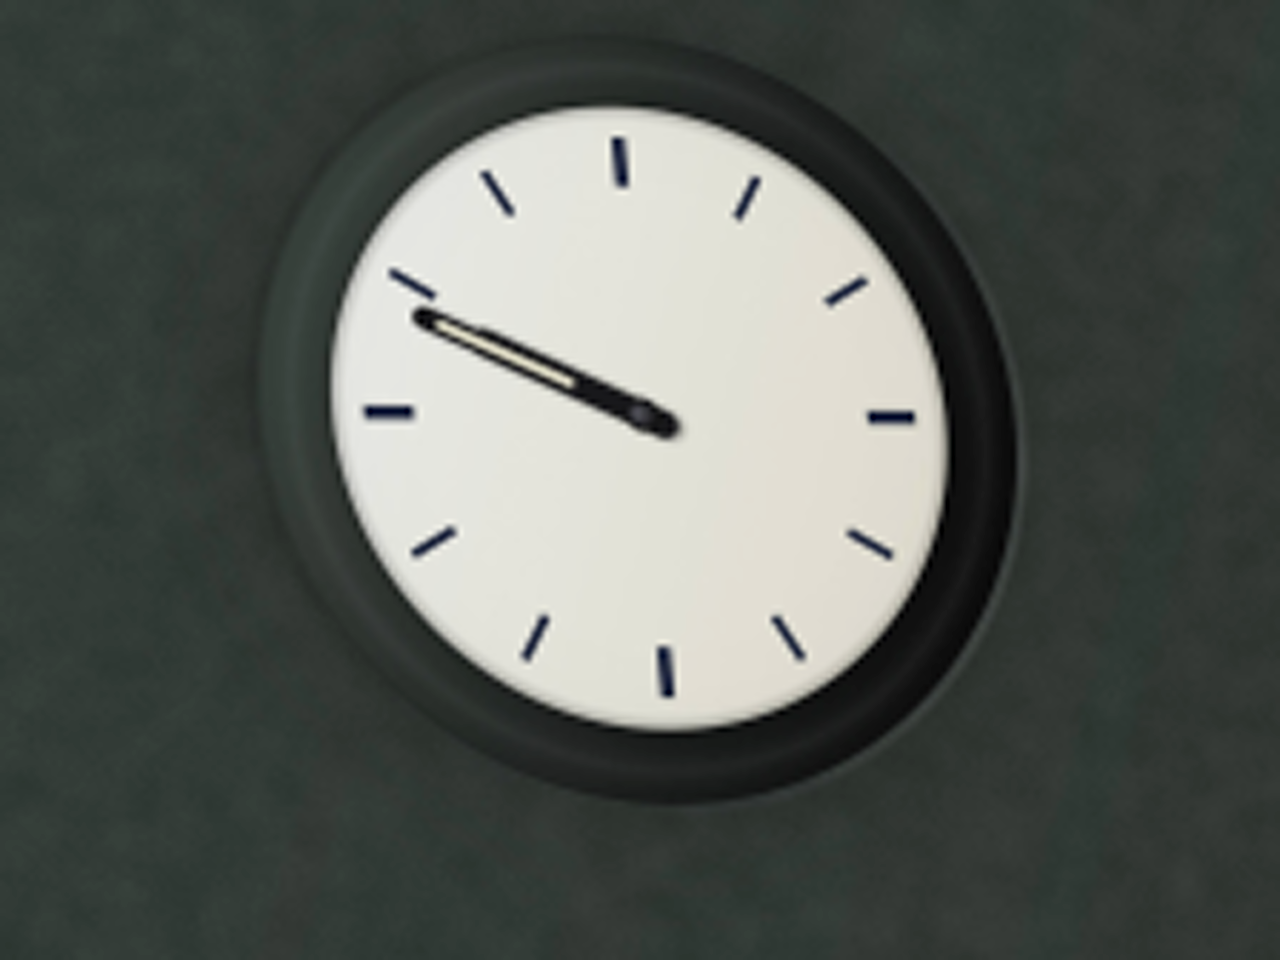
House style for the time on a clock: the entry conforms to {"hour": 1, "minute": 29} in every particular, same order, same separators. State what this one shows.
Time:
{"hour": 9, "minute": 49}
